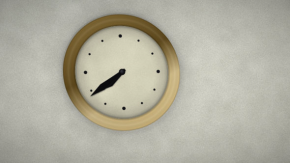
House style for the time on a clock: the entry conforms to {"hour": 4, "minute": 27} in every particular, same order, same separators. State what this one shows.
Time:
{"hour": 7, "minute": 39}
